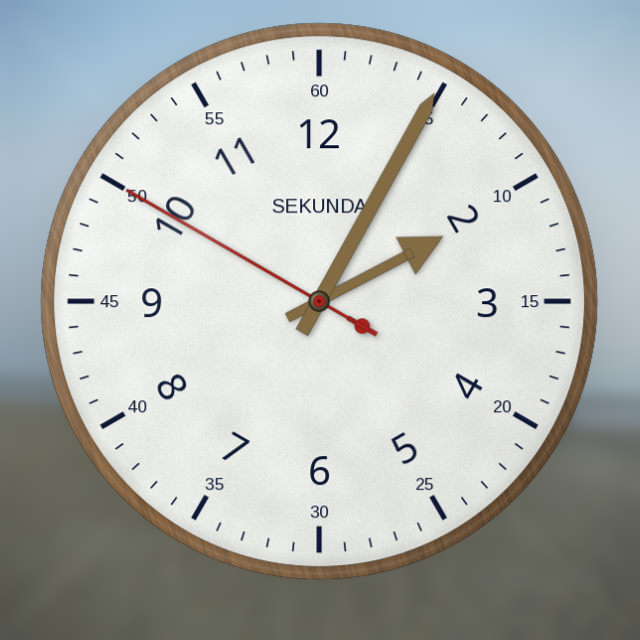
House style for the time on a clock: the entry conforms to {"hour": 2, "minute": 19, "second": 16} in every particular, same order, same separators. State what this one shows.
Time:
{"hour": 2, "minute": 4, "second": 50}
